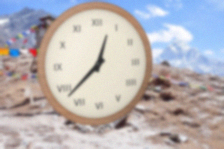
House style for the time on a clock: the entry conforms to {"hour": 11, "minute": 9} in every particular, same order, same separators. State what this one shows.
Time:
{"hour": 12, "minute": 38}
